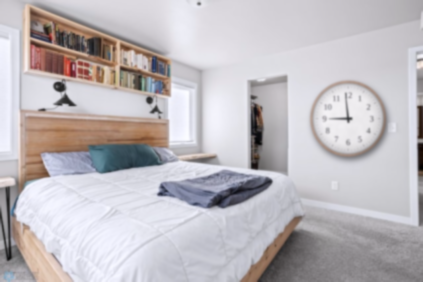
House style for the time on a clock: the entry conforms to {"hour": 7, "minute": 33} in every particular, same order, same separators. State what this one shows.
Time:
{"hour": 8, "minute": 59}
